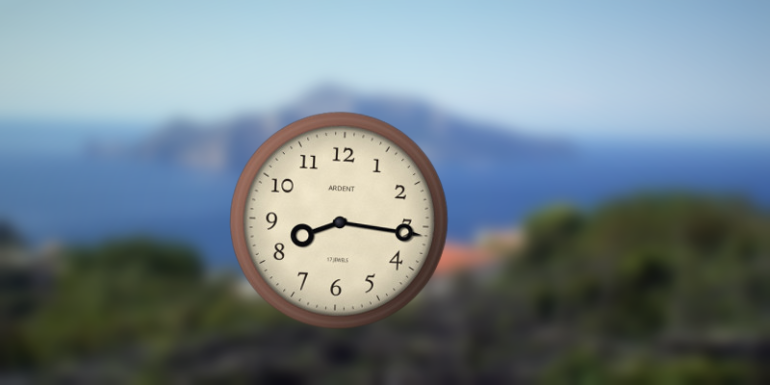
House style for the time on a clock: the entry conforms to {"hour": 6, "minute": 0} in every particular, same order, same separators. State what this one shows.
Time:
{"hour": 8, "minute": 16}
